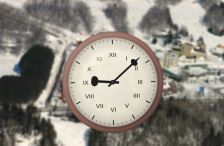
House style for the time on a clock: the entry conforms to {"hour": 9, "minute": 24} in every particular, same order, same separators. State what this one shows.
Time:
{"hour": 9, "minute": 8}
